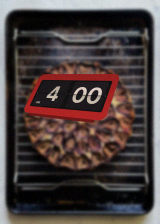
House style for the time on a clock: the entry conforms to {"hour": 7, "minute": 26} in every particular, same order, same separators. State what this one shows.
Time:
{"hour": 4, "minute": 0}
